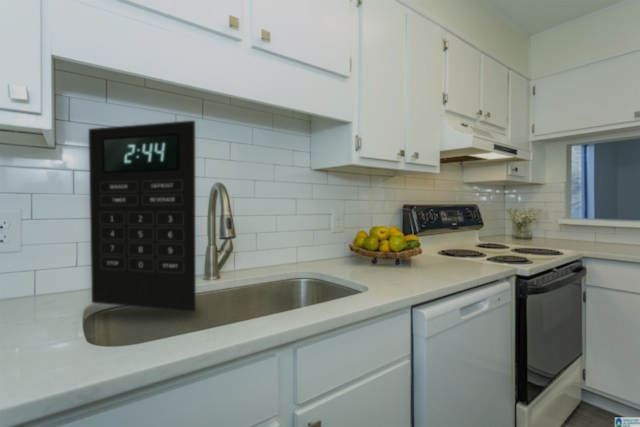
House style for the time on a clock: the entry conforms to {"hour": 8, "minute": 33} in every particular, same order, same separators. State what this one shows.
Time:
{"hour": 2, "minute": 44}
